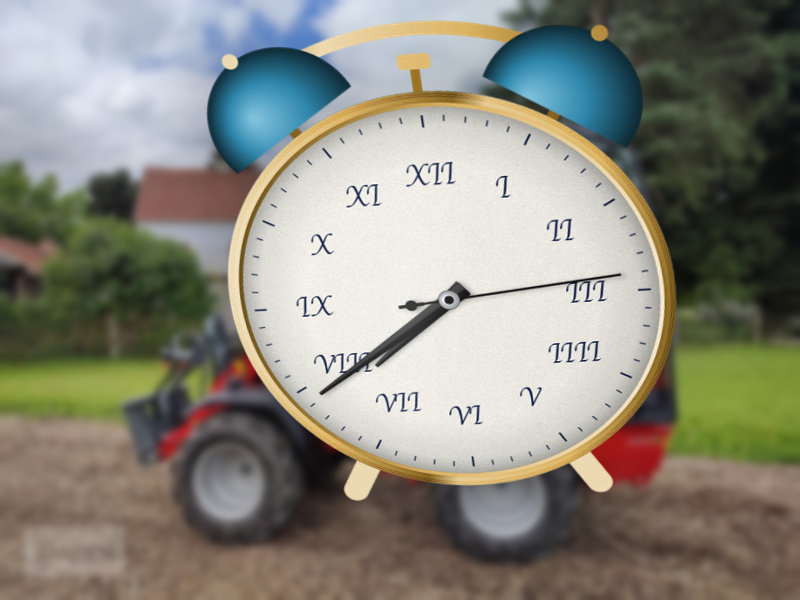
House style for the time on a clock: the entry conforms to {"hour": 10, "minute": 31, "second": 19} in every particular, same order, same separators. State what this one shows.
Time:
{"hour": 7, "minute": 39, "second": 14}
